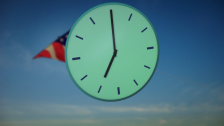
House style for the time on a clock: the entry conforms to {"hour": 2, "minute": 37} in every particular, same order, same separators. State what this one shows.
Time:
{"hour": 7, "minute": 0}
